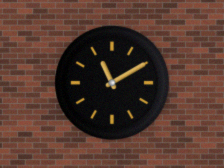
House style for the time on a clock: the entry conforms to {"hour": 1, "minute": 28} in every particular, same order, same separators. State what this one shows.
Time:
{"hour": 11, "minute": 10}
